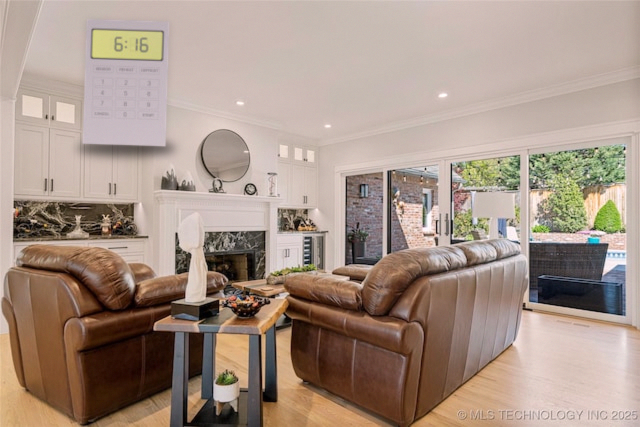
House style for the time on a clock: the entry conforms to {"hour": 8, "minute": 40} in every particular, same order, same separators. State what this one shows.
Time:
{"hour": 6, "minute": 16}
